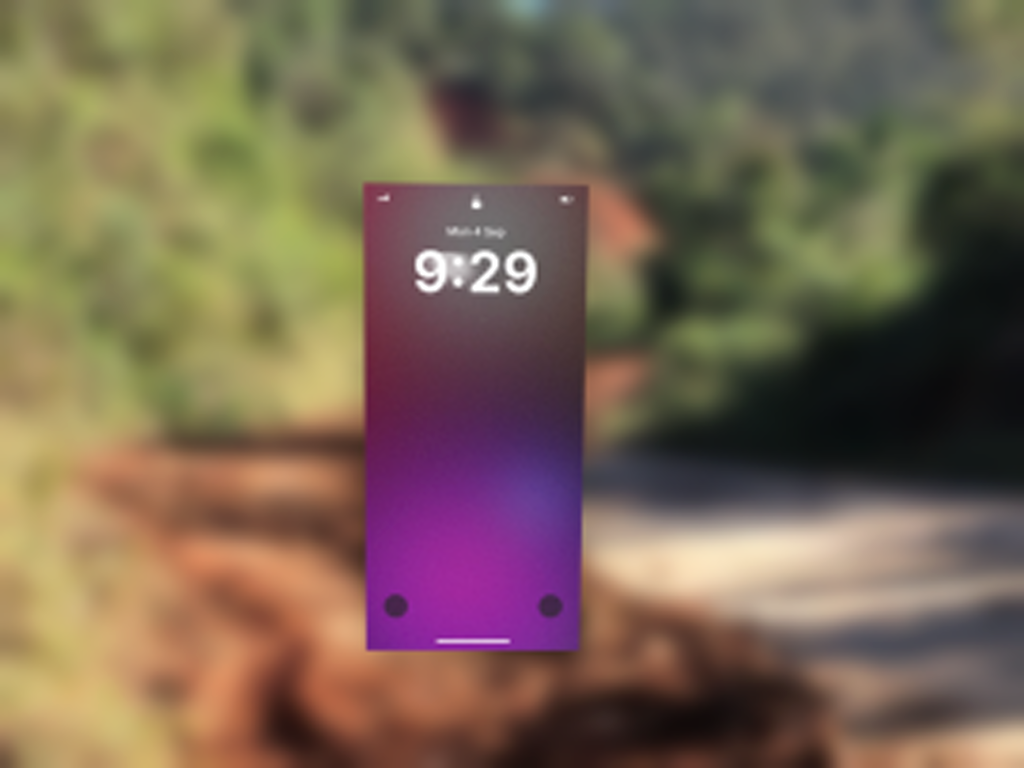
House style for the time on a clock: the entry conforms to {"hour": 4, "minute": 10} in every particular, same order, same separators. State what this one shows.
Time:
{"hour": 9, "minute": 29}
